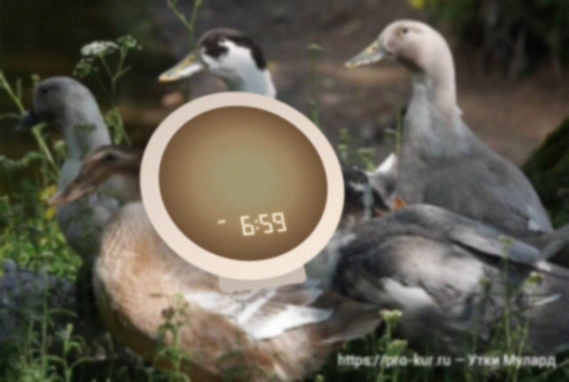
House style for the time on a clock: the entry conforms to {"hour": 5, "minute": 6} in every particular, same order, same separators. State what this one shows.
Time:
{"hour": 6, "minute": 59}
